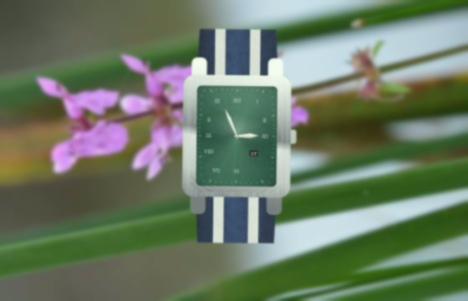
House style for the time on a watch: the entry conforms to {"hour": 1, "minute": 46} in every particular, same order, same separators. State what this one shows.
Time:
{"hour": 2, "minute": 56}
